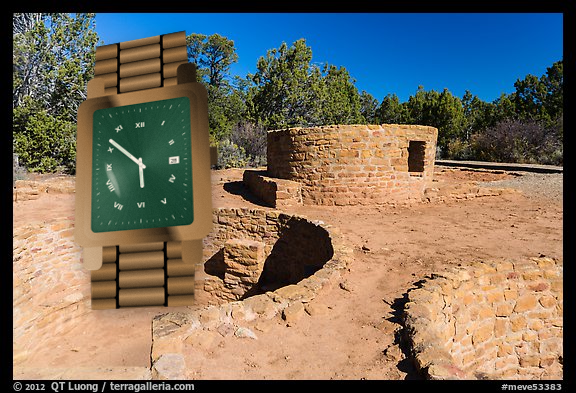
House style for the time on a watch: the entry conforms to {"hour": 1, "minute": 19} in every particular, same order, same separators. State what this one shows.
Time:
{"hour": 5, "minute": 52}
